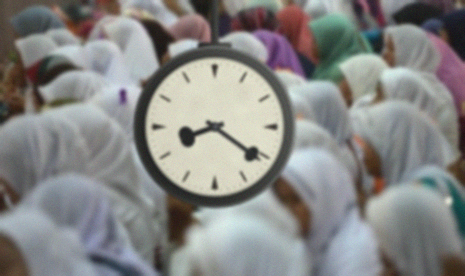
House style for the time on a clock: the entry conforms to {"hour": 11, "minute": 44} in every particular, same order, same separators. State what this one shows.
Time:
{"hour": 8, "minute": 21}
